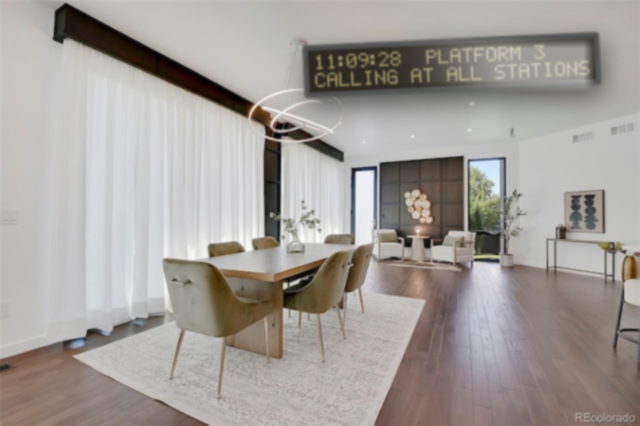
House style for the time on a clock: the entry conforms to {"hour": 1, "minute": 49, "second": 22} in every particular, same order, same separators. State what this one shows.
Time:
{"hour": 11, "minute": 9, "second": 28}
